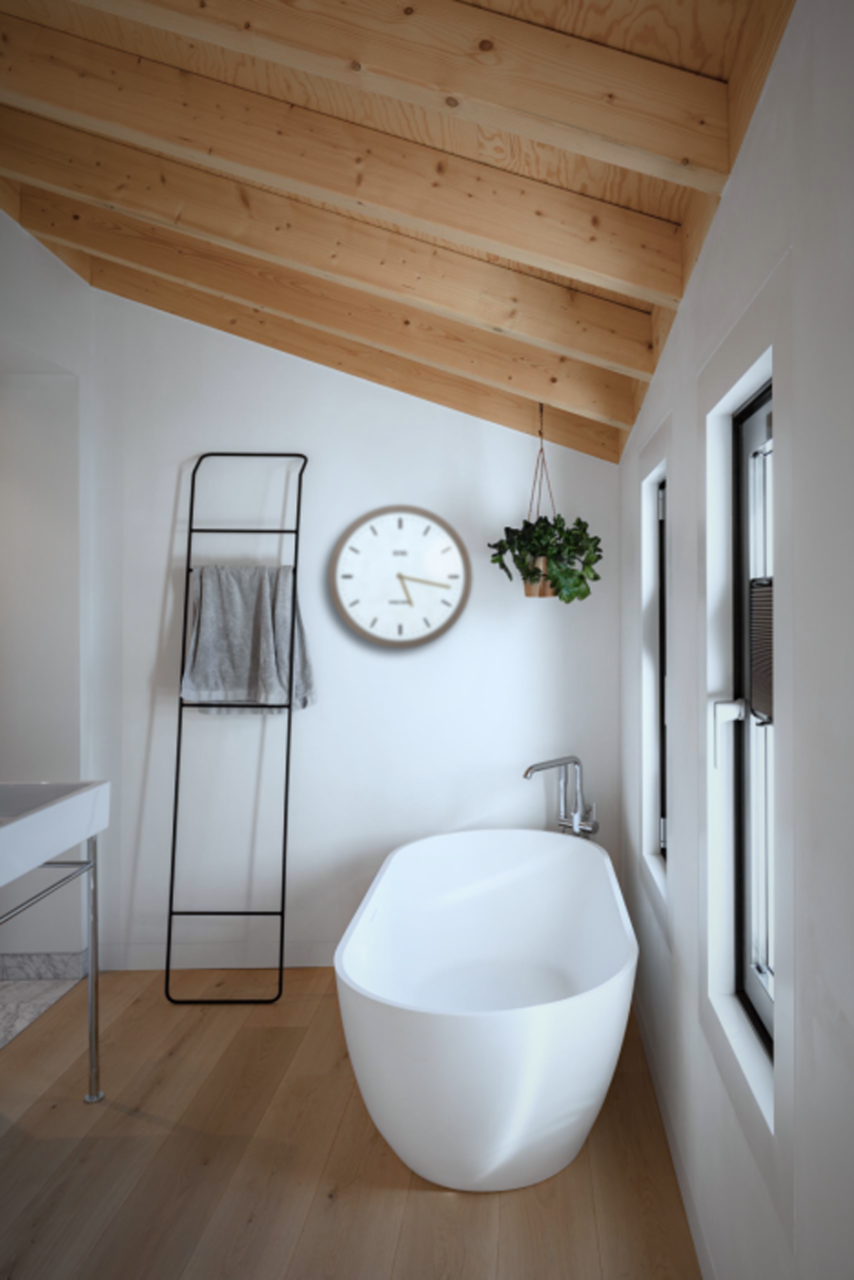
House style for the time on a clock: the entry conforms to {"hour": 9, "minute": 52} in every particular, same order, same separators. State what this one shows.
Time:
{"hour": 5, "minute": 17}
